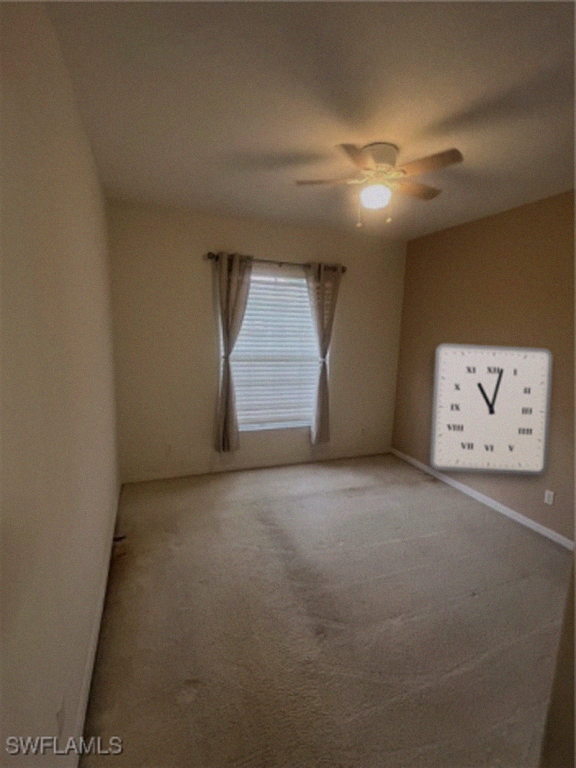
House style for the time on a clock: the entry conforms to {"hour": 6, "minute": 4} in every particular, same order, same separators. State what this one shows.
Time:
{"hour": 11, "minute": 2}
